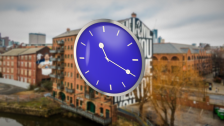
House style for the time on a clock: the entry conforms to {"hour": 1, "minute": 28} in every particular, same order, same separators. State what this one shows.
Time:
{"hour": 11, "minute": 20}
